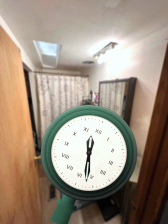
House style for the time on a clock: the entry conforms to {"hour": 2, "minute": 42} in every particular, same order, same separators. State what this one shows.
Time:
{"hour": 11, "minute": 27}
